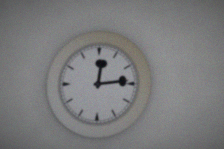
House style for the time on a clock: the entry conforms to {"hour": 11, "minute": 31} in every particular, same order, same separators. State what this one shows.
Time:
{"hour": 12, "minute": 14}
